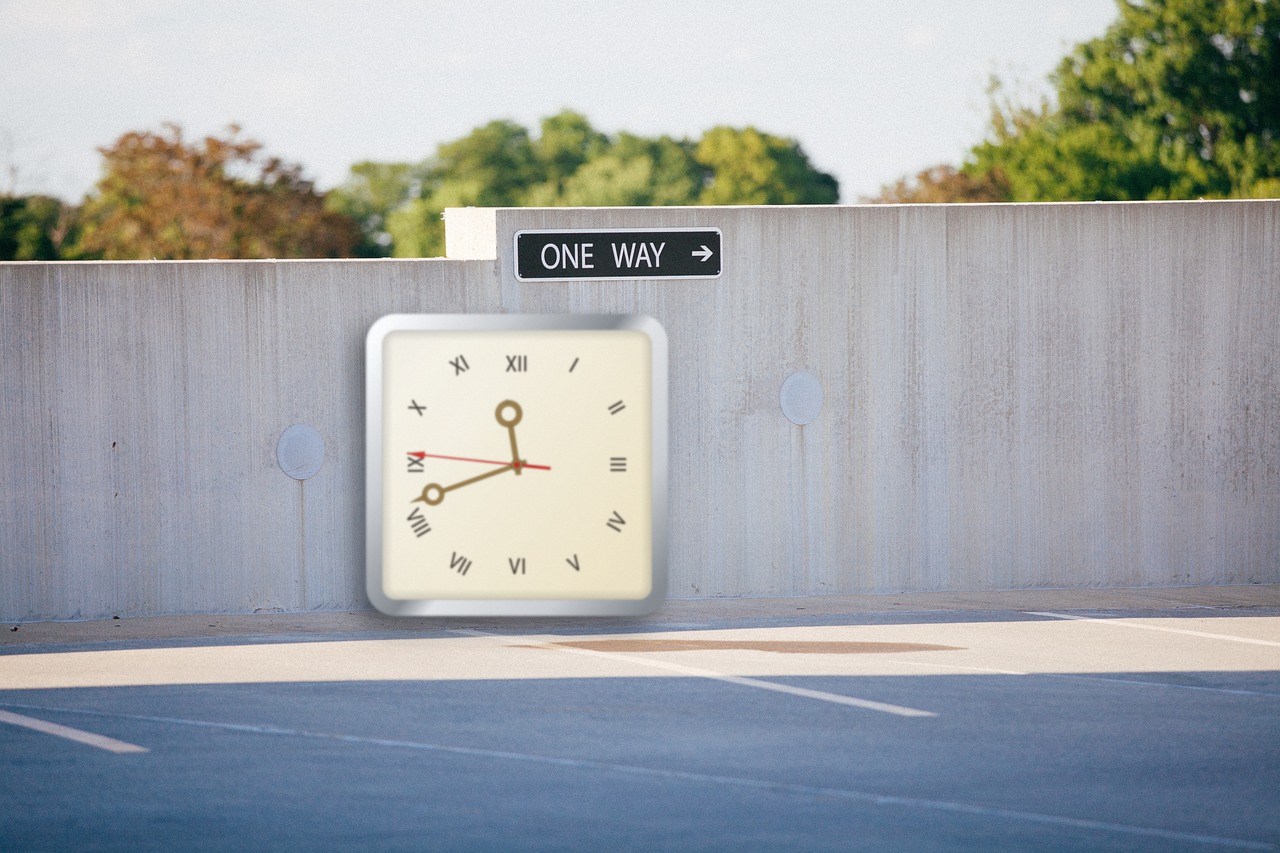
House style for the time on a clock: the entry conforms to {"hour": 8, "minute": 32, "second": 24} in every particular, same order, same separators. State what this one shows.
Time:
{"hour": 11, "minute": 41, "second": 46}
